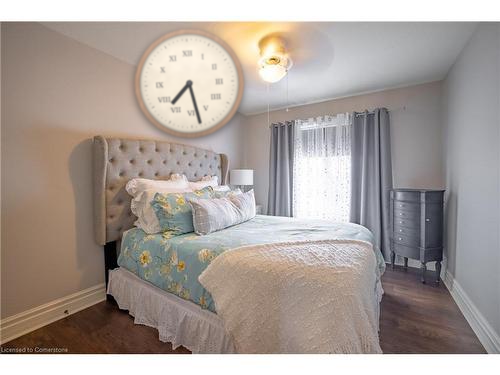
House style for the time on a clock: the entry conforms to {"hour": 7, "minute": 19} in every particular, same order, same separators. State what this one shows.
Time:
{"hour": 7, "minute": 28}
